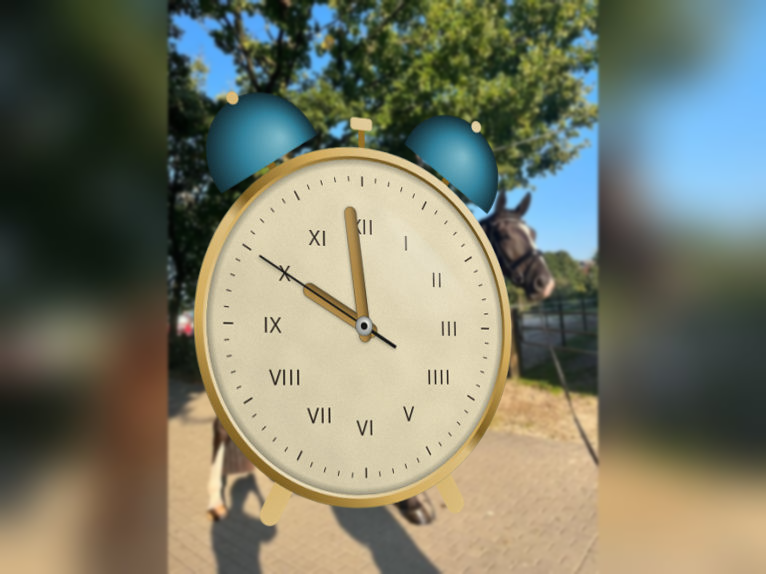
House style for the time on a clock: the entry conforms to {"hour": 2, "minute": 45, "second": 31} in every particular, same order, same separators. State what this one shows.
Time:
{"hour": 9, "minute": 58, "second": 50}
